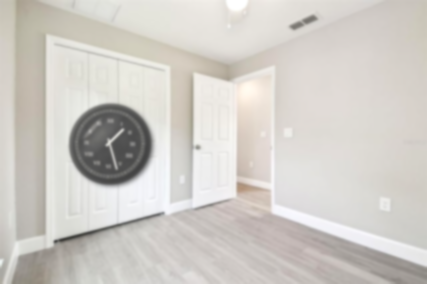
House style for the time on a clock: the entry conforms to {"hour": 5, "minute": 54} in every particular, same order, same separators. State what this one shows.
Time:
{"hour": 1, "minute": 27}
